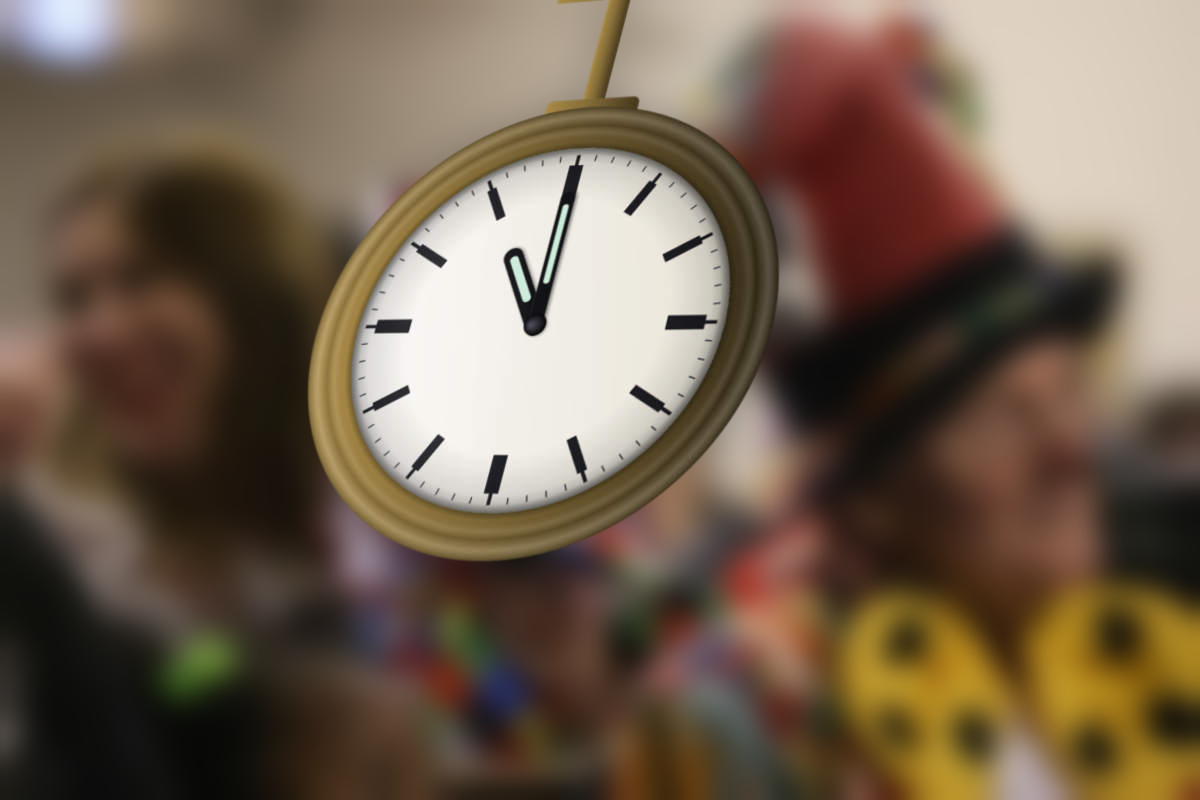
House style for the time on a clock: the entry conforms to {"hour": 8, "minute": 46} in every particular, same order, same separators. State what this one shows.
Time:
{"hour": 11, "minute": 0}
